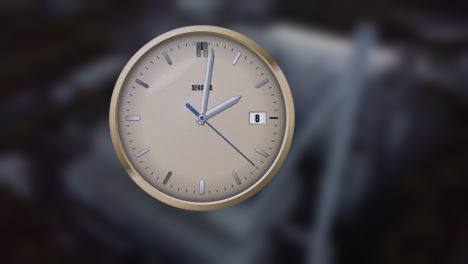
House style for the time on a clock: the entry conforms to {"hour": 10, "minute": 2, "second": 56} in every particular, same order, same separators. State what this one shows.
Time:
{"hour": 2, "minute": 1, "second": 22}
